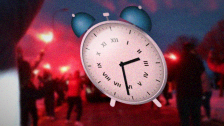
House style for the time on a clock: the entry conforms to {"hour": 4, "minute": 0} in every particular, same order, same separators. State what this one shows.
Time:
{"hour": 2, "minute": 31}
